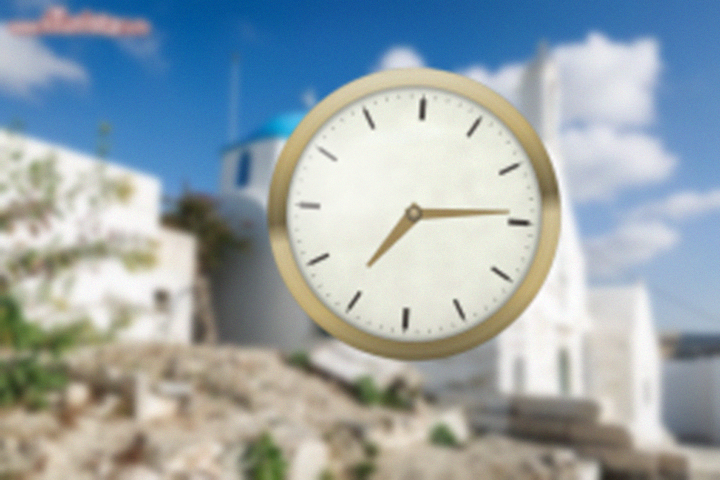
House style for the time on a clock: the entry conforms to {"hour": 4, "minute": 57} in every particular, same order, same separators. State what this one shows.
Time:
{"hour": 7, "minute": 14}
